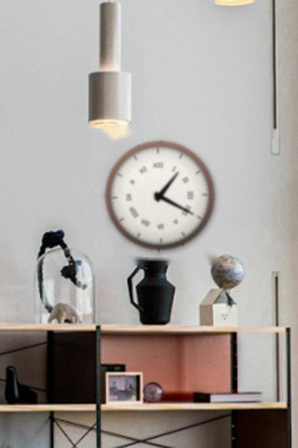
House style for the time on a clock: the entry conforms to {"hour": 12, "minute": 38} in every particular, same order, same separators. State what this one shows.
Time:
{"hour": 1, "minute": 20}
